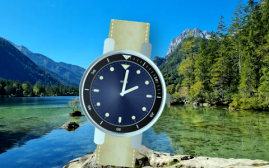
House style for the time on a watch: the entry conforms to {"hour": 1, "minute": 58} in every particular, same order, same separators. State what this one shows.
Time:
{"hour": 2, "minute": 1}
